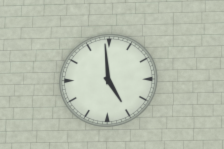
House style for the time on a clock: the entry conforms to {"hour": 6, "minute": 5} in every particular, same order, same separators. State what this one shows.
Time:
{"hour": 4, "minute": 59}
